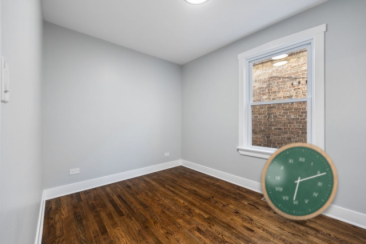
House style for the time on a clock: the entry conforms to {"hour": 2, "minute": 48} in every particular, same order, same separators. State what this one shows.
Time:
{"hour": 6, "minute": 11}
